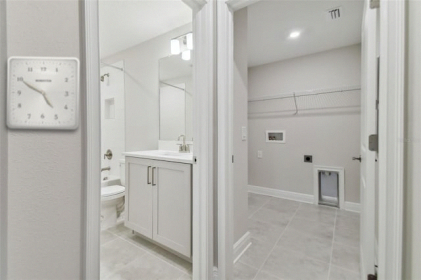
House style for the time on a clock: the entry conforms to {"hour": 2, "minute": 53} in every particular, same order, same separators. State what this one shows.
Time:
{"hour": 4, "minute": 50}
